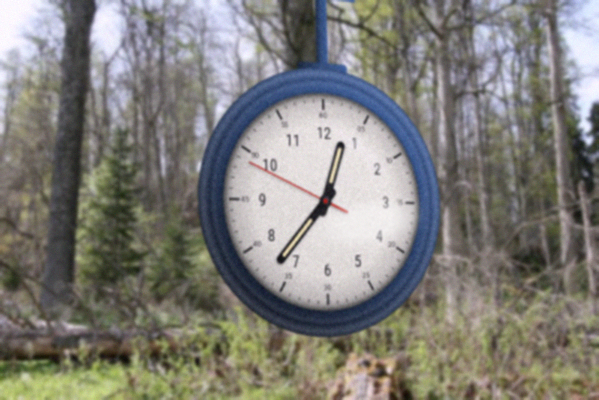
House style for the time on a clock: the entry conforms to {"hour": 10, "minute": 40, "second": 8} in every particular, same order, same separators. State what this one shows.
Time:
{"hour": 12, "minute": 36, "second": 49}
